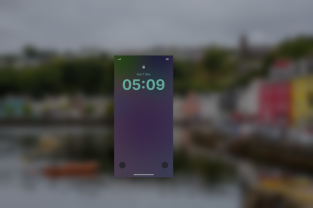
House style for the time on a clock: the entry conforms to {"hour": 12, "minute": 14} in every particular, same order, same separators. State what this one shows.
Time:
{"hour": 5, "minute": 9}
